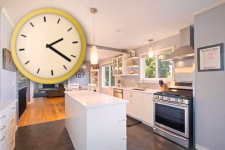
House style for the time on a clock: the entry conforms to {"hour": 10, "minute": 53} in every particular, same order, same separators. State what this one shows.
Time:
{"hour": 2, "minute": 22}
